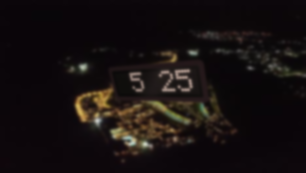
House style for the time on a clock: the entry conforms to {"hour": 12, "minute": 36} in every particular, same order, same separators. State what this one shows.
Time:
{"hour": 5, "minute": 25}
